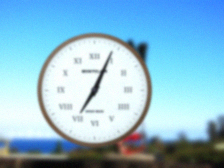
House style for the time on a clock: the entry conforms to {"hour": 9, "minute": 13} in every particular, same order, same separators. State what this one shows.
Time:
{"hour": 7, "minute": 4}
